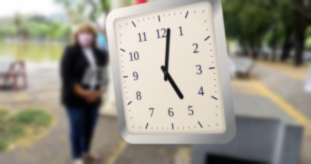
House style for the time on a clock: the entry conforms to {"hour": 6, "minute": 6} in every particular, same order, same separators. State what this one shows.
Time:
{"hour": 5, "minute": 2}
